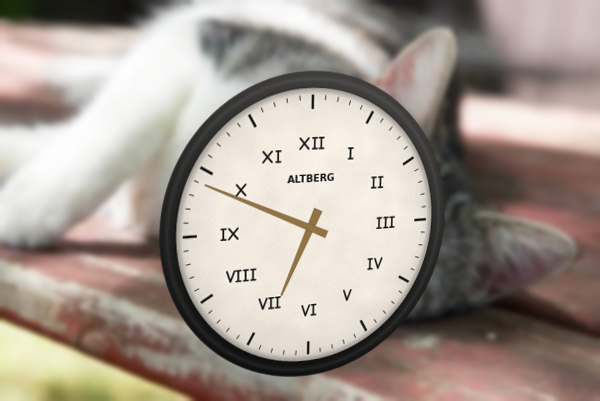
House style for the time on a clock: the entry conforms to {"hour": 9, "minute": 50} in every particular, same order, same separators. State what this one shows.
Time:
{"hour": 6, "minute": 49}
